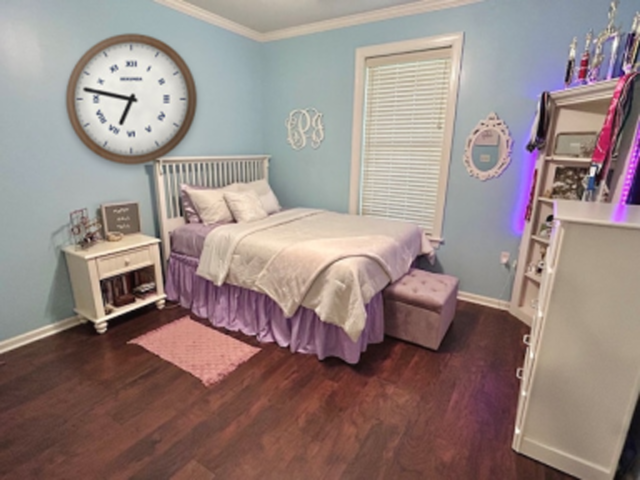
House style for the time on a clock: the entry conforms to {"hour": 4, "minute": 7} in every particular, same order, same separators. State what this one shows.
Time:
{"hour": 6, "minute": 47}
